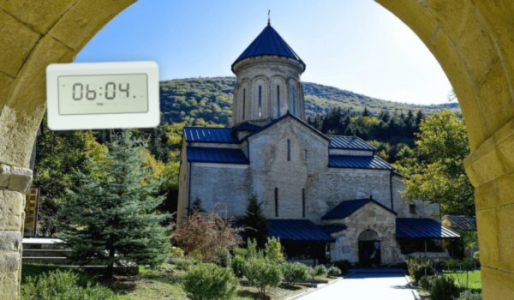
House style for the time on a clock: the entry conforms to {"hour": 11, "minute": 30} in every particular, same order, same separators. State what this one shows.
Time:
{"hour": 6, "minute": 4}
